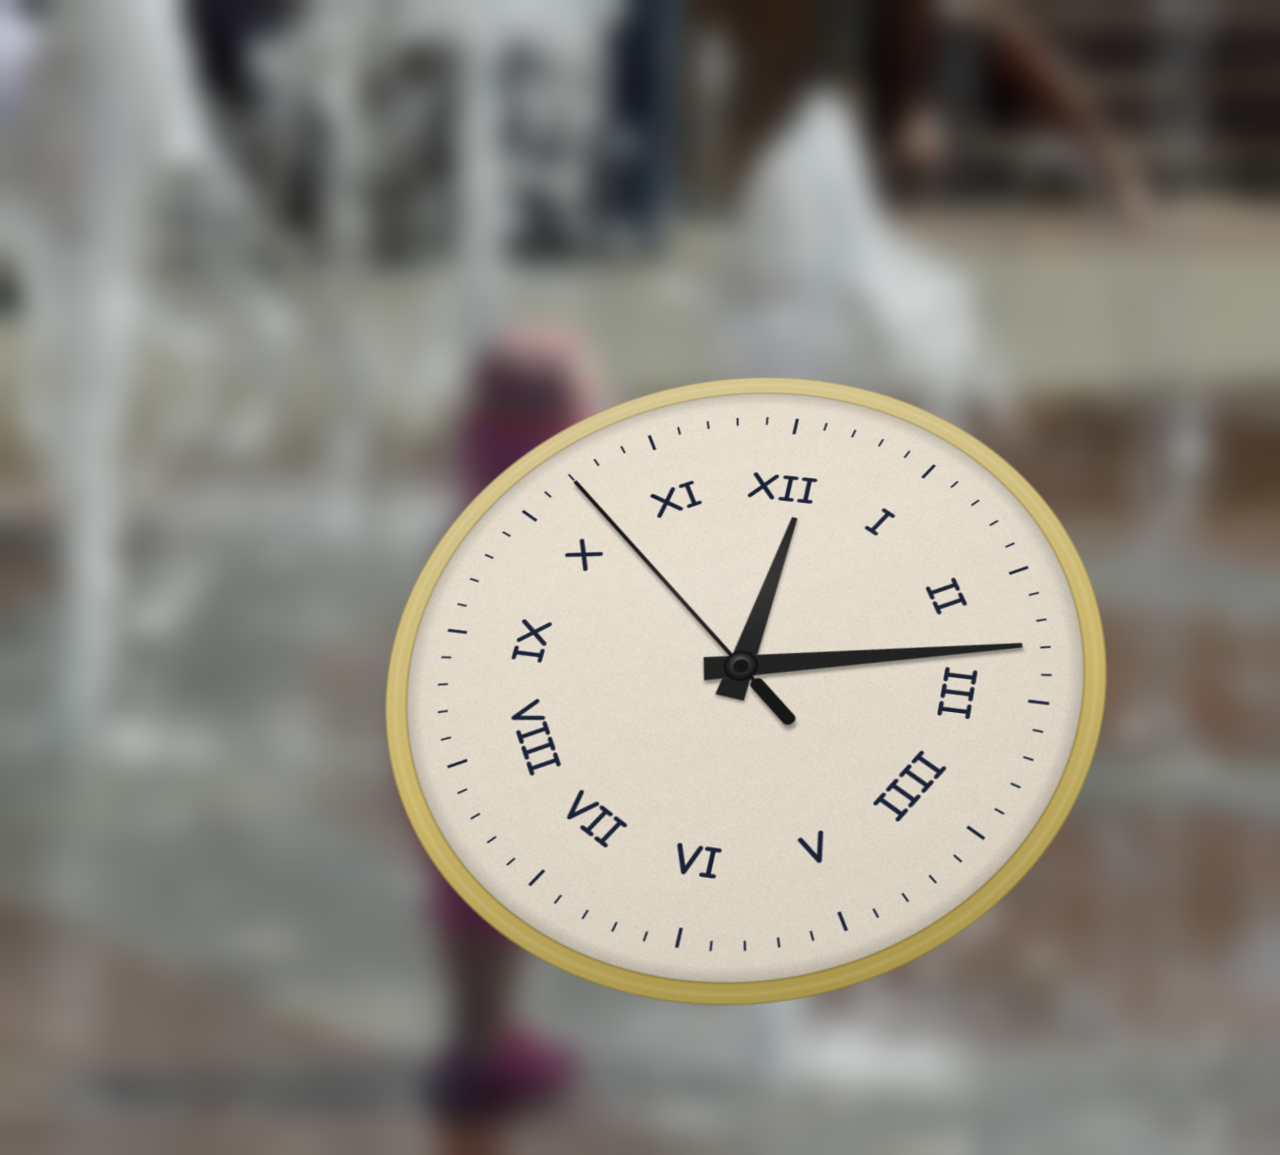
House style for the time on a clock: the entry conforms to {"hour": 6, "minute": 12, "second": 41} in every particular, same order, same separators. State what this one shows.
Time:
{"hour": 12, "minute": 12, "second": 52}
